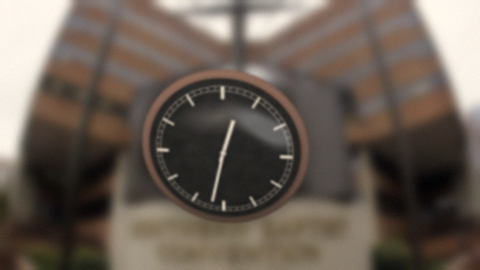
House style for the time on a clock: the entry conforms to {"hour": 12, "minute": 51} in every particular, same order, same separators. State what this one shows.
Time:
{"hour": 12, "minute": 32}
